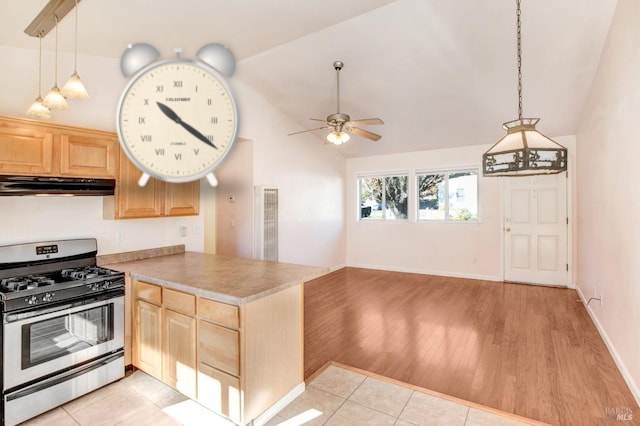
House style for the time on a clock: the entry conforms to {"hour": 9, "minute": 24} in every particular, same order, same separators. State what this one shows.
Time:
{"hour": 10, "minute": 21}
